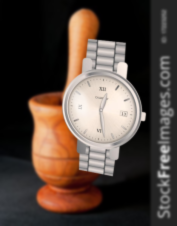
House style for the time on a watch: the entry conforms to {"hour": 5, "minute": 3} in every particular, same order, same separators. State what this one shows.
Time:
{"hour": 12, "minute": 28}
